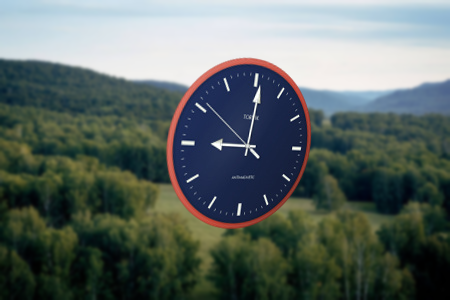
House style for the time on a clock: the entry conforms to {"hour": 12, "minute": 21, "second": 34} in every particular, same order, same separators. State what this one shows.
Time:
{"hour": 9, "minute": 0, "second": 51}
